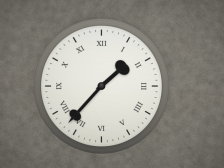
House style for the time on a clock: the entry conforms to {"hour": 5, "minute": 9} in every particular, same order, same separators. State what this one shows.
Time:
{"hour": 1, "minute": 37}
